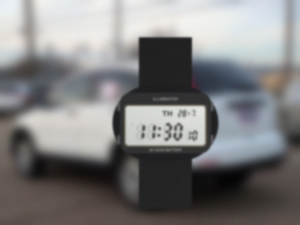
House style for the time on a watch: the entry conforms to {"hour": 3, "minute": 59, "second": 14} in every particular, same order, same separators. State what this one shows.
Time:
{"hour": 11, "minute": 30, "second": 10}
